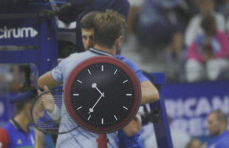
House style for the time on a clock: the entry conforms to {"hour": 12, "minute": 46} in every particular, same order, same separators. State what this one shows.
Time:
{"hour": 10, "minute": 36}
